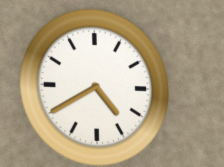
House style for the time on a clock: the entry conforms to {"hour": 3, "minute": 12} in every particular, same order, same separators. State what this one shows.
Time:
{"hour": 4, "minute": 40}
